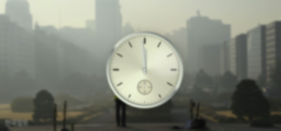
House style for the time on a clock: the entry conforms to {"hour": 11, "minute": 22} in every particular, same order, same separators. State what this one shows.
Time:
{"hour": 11, "minute": 59}
